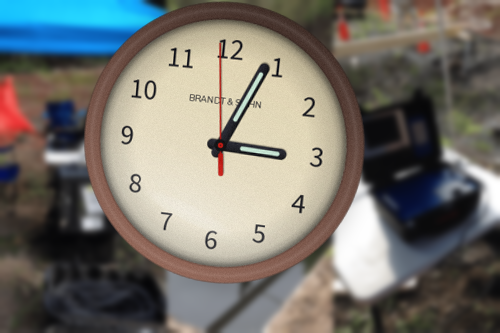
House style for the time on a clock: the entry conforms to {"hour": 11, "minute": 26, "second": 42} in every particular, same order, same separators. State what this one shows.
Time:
{"hour": 3, "minute": 3, "second": 59}
